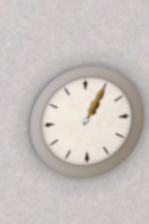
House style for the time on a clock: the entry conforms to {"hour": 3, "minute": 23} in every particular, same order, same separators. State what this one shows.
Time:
{"hour": 1, "minute": 5}
